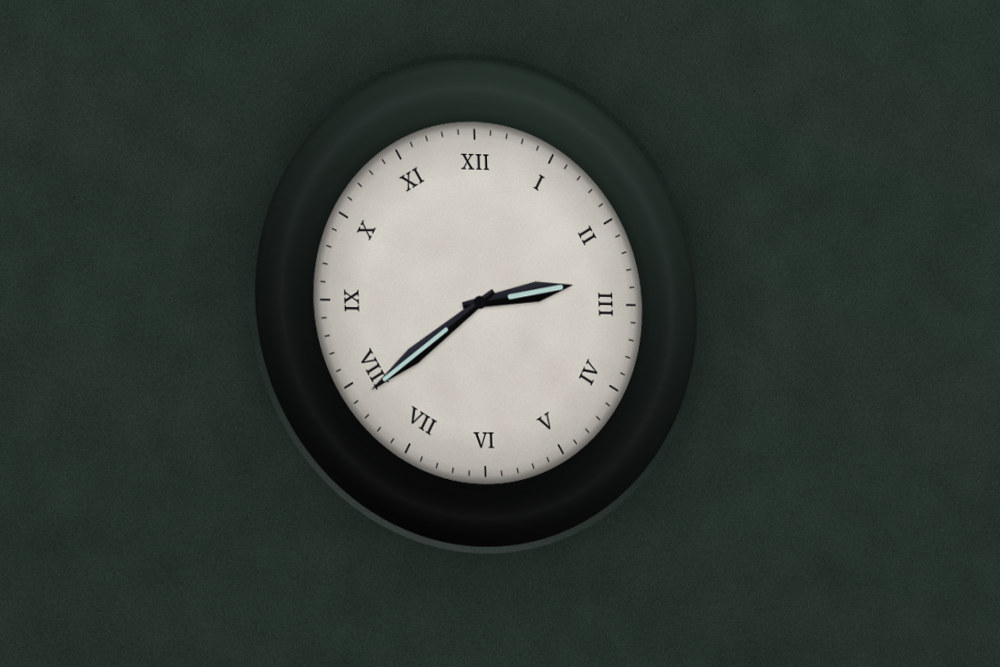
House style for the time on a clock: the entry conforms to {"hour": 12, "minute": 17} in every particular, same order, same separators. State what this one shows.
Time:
{"hour": 2, "minute": 39}
